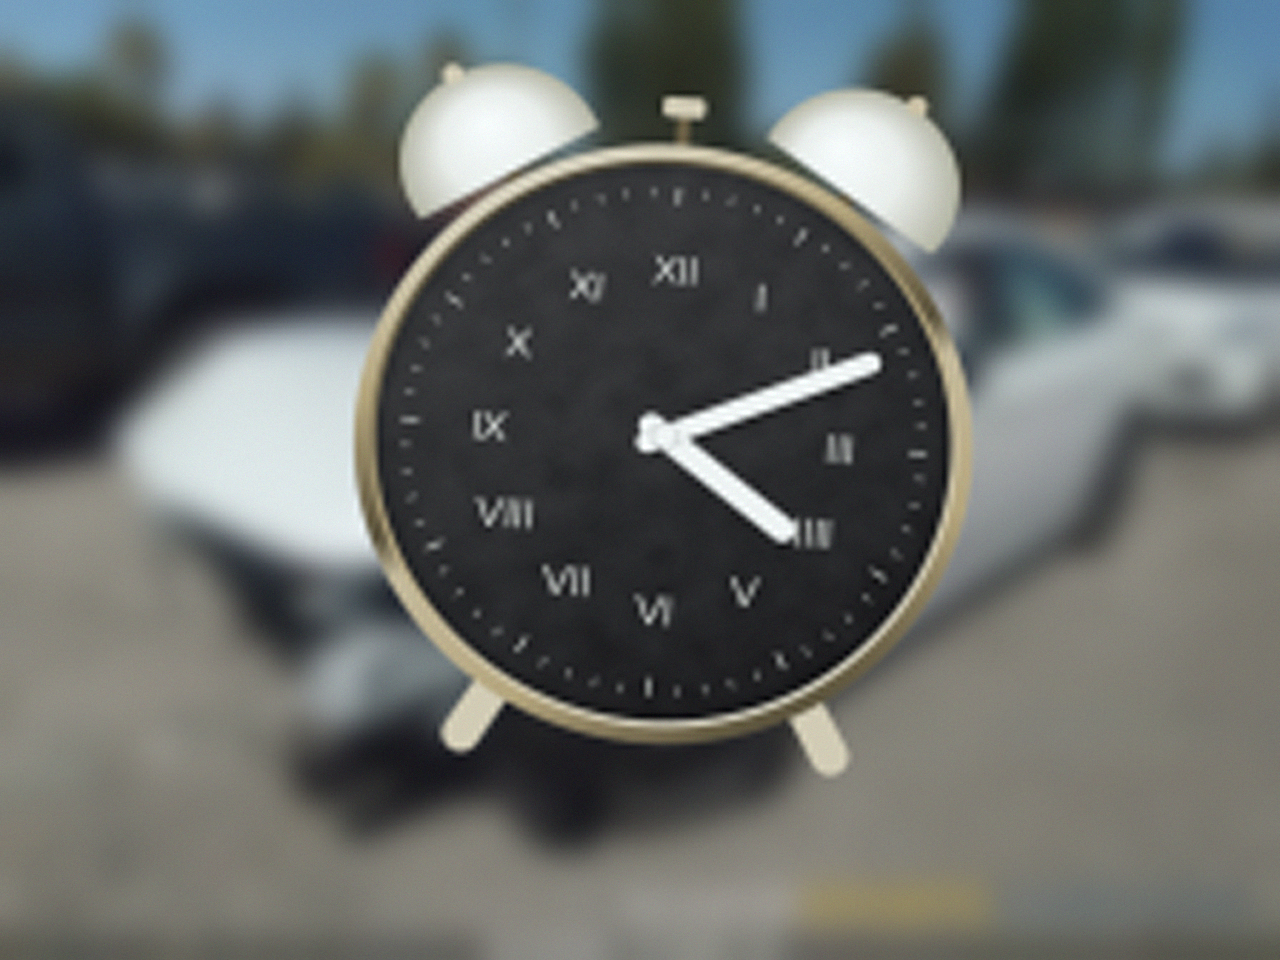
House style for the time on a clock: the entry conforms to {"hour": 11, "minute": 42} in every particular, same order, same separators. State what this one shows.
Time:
{"hour": 4, "minute": 11}
